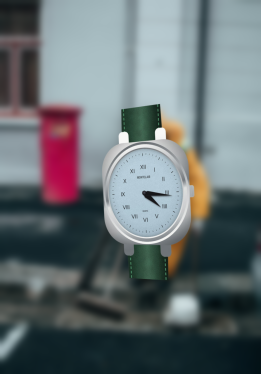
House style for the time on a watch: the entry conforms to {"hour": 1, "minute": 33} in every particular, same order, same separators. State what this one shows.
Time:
{"hour": 4, "minute": 16}
